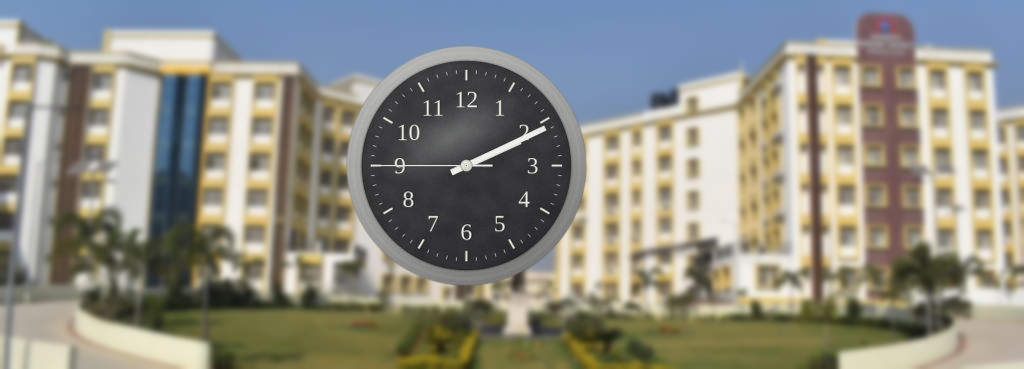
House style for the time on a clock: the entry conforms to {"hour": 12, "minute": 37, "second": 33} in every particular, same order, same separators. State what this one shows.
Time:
{"hour": 2, "minute": 10, "second": 45}
